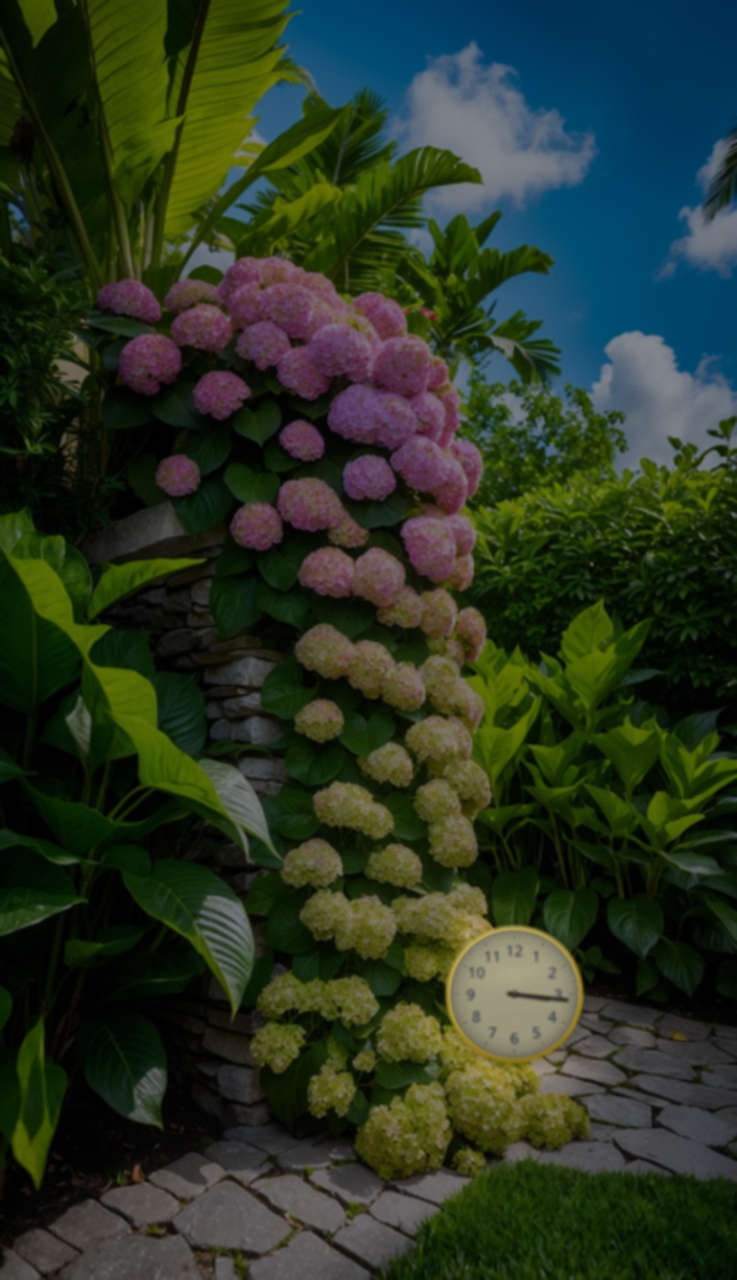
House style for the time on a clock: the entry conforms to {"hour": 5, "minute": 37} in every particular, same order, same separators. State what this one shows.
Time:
{"hour": 3, "minute": 16}
